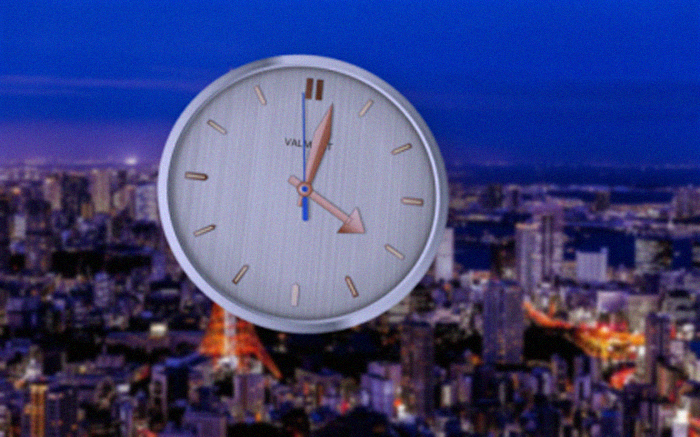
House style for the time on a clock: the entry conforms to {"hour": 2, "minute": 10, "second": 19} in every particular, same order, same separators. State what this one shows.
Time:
{"hour": 4, "minute": 1, "second": 59}
